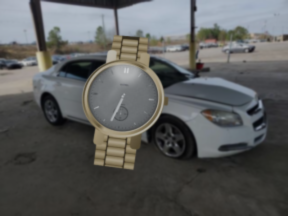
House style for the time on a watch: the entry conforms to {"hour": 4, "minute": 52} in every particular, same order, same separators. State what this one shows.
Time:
{"hour": 6, "minute": 33}
